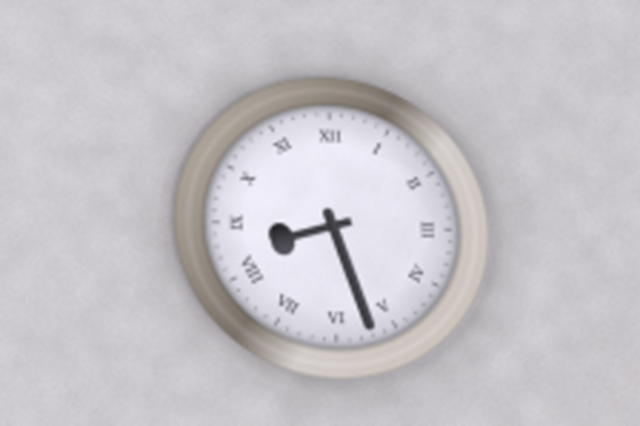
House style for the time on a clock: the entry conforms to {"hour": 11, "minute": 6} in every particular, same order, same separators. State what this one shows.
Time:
{"hour": 8, "minute": 27}
